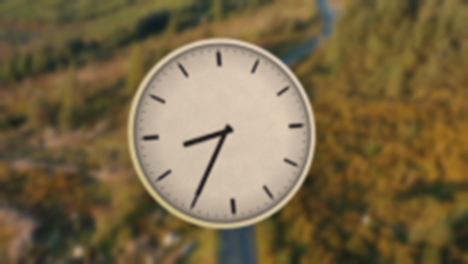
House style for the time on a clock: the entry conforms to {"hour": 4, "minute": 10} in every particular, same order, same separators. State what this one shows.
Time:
{"hour": 8, "minute": 35}
